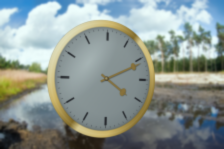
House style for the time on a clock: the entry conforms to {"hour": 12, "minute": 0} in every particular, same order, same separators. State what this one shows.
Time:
{"hour": 4, "minute": 11}
